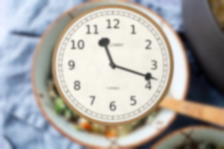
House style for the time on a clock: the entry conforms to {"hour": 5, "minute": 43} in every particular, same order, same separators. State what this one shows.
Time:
{"hour": 11, "minute": 18}
